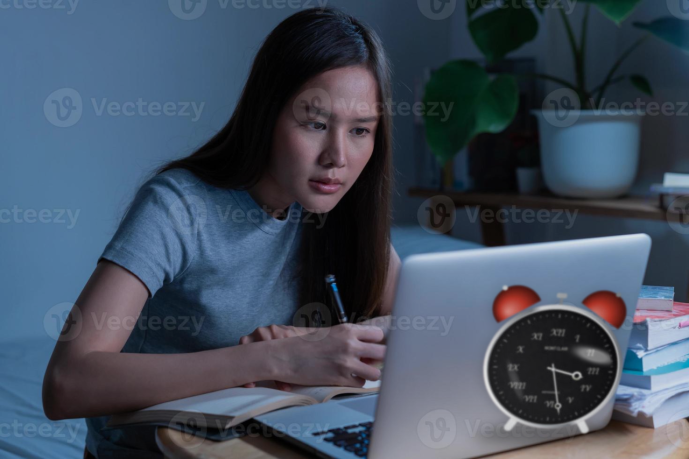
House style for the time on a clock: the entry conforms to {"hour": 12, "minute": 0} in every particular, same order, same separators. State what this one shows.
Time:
{"hour": 3, "minute": 28}
